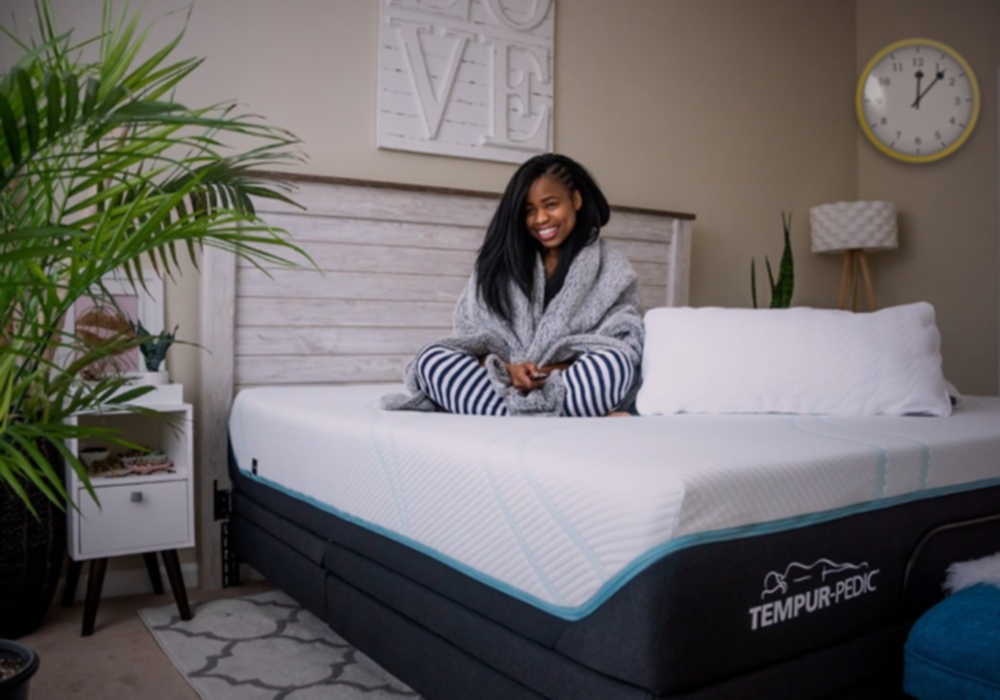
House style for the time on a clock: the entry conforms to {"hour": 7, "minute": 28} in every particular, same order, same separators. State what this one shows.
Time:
{"hour": 12, "minute": 7}
